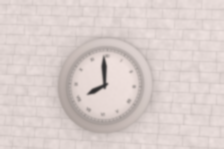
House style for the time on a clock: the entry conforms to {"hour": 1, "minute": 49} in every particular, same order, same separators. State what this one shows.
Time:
{"hour": 7, "minute": 59}
